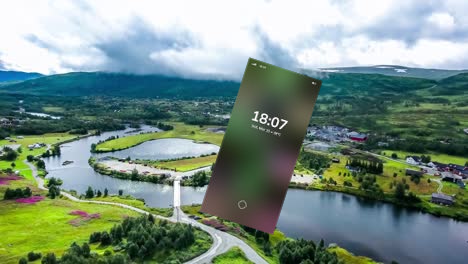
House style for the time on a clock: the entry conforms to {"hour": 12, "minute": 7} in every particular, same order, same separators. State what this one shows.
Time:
{"hour": 18, "minute": 7}
